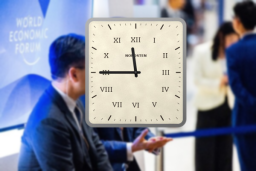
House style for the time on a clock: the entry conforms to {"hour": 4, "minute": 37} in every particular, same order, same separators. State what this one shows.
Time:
{"hour": 11, "minute": 45}
